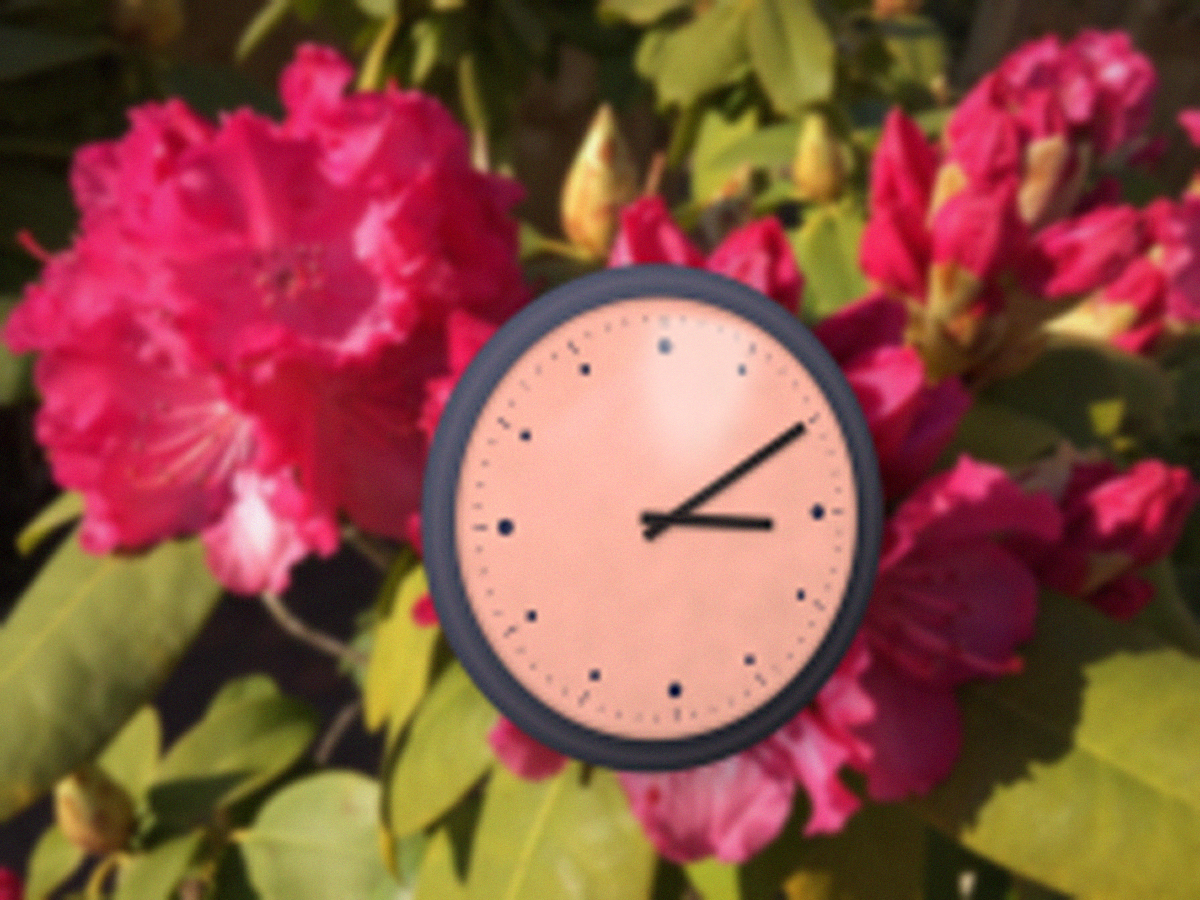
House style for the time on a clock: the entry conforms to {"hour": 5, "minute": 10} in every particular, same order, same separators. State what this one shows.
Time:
{"hour": 3, "minute": 10}
